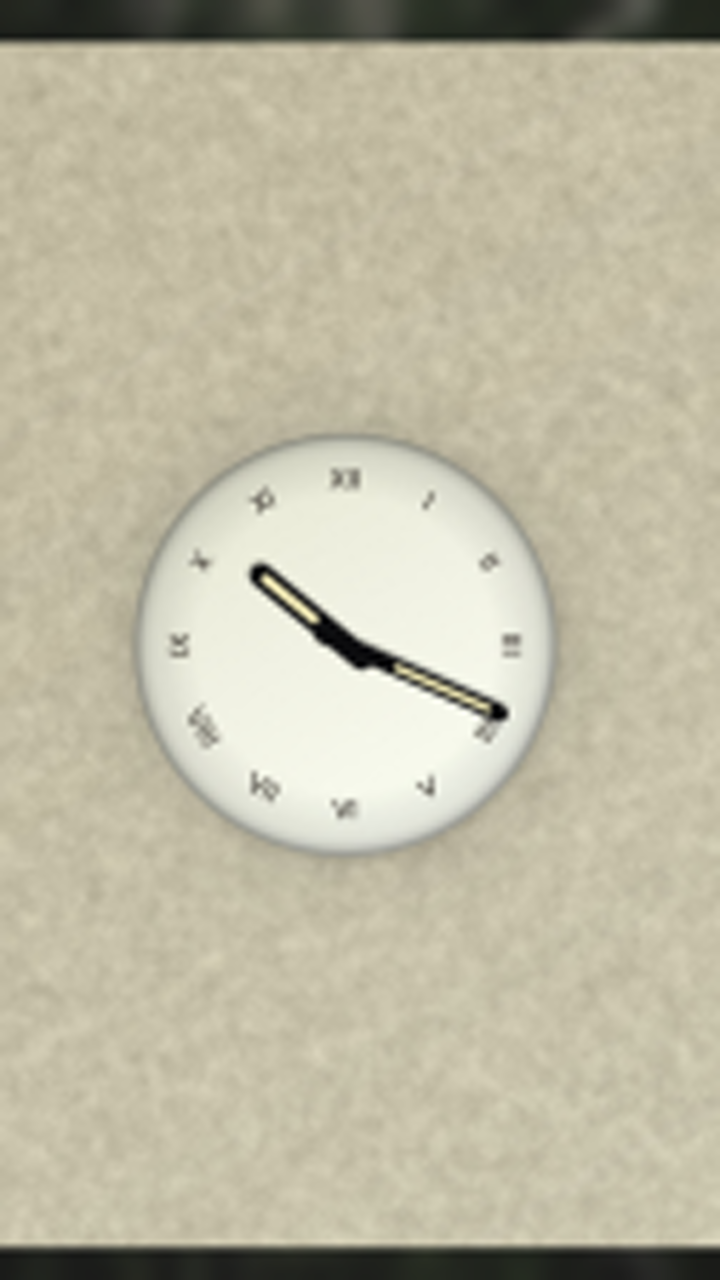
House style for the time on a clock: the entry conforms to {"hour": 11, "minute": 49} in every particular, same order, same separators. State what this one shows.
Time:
{"hour": 10, "minute": 19}
